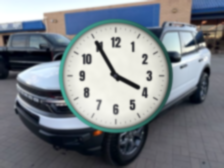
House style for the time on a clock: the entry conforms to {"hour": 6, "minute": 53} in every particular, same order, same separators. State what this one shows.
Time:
{"hour": 3, "minute": 55}
